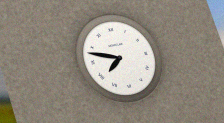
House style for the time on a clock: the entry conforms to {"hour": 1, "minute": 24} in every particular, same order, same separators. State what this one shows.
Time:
{"hour": 7, "minute": 48}
